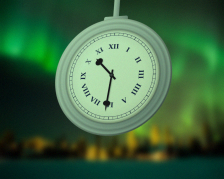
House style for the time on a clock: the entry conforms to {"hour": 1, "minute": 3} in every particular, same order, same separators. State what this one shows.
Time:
{"hour": 10, "minute": 31}
